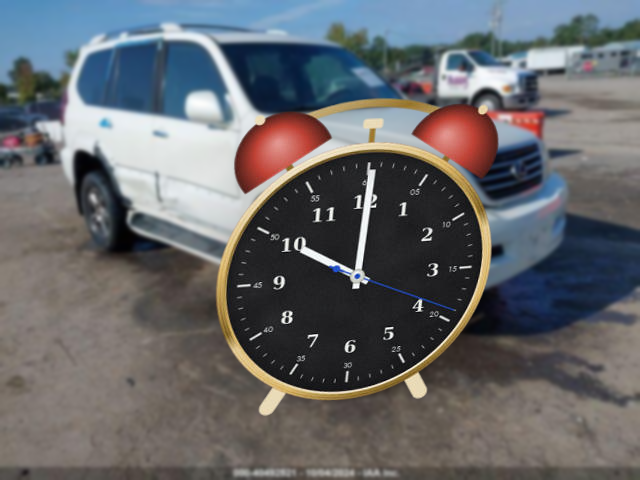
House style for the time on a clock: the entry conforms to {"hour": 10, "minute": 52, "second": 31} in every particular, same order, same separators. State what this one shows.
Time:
{"hour": 10, "minute": 0, "second": 19}
